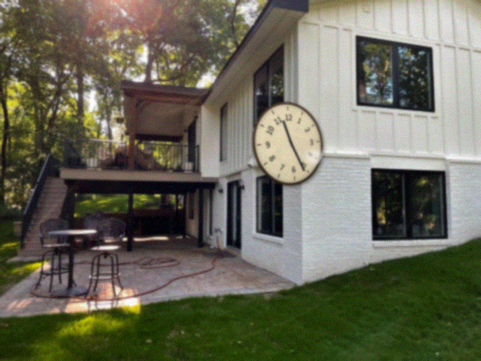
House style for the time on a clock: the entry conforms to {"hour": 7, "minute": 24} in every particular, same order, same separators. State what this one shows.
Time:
{"hour": 11, "minute": 26}
